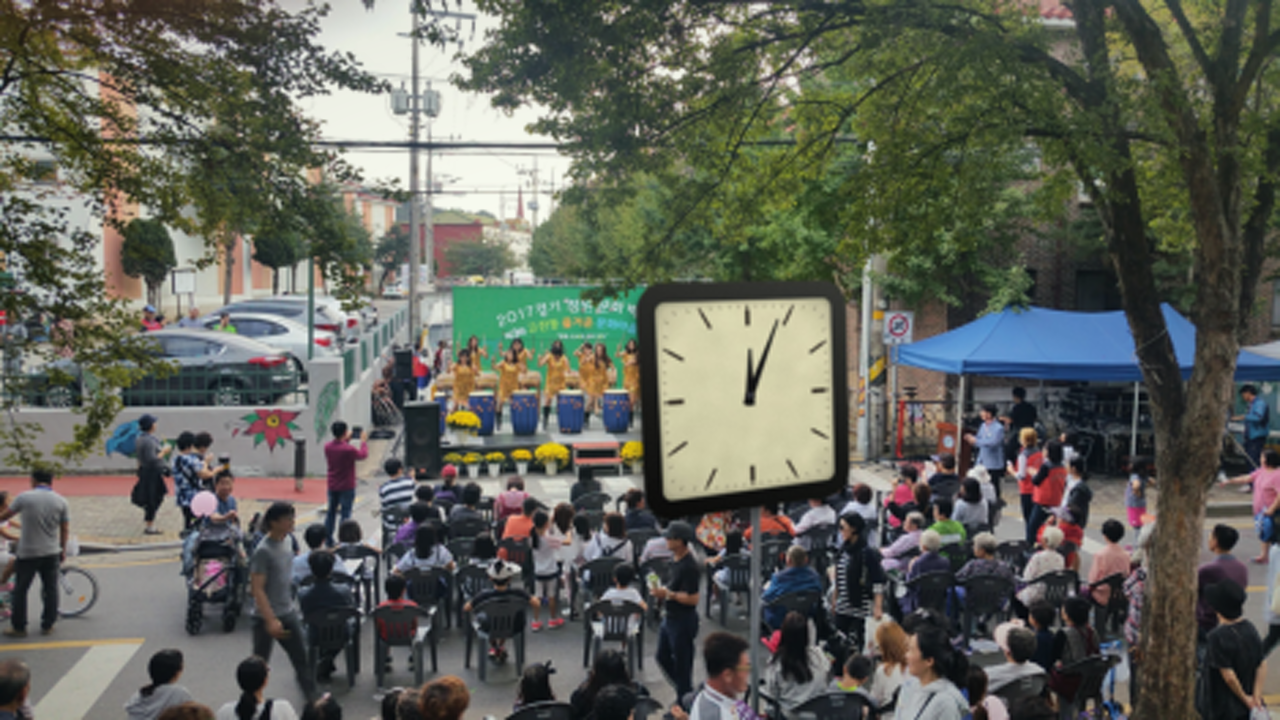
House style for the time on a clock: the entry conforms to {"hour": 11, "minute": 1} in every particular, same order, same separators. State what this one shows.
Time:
{"hour": 12, "minute": 4}
